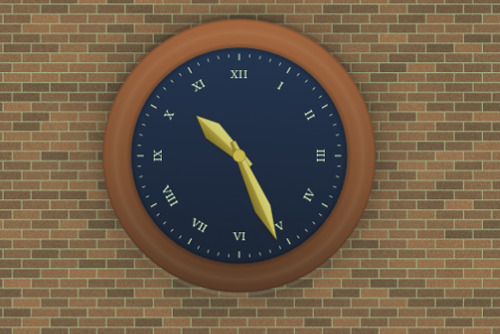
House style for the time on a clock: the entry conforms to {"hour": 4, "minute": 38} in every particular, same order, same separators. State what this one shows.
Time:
{"hour": 10, "minute": 26}
